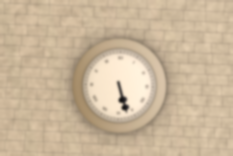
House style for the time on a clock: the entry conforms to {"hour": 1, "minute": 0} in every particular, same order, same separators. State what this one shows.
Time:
{"hour": 5, "minute": 27}
